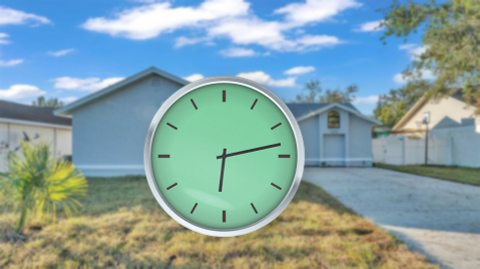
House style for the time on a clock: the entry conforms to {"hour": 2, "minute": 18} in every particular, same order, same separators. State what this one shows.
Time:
{"hour": 6, "minute": 13}
